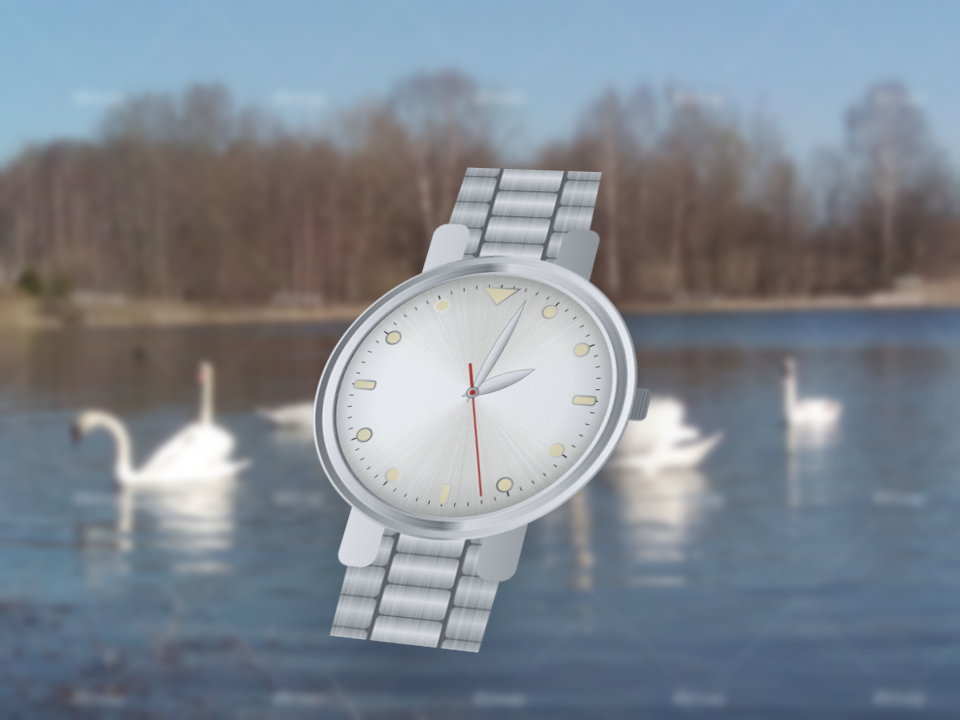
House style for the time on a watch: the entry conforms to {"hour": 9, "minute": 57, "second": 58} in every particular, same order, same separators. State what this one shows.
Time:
{"hour": 2, "minute": 2, "second": 27}
